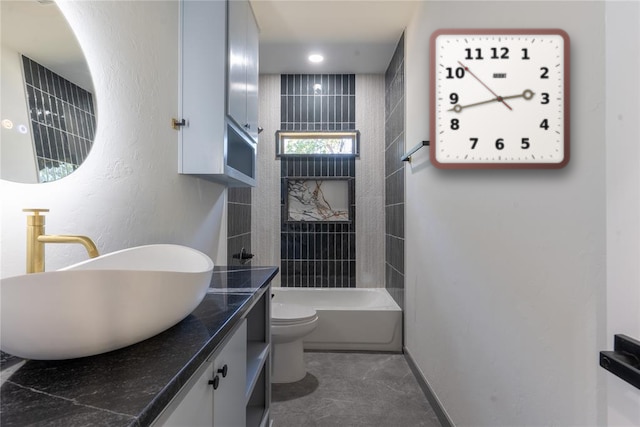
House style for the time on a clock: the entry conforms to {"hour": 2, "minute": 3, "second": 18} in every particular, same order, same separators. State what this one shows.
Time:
{"hour": 2, "minute": 42, "second": 52}
